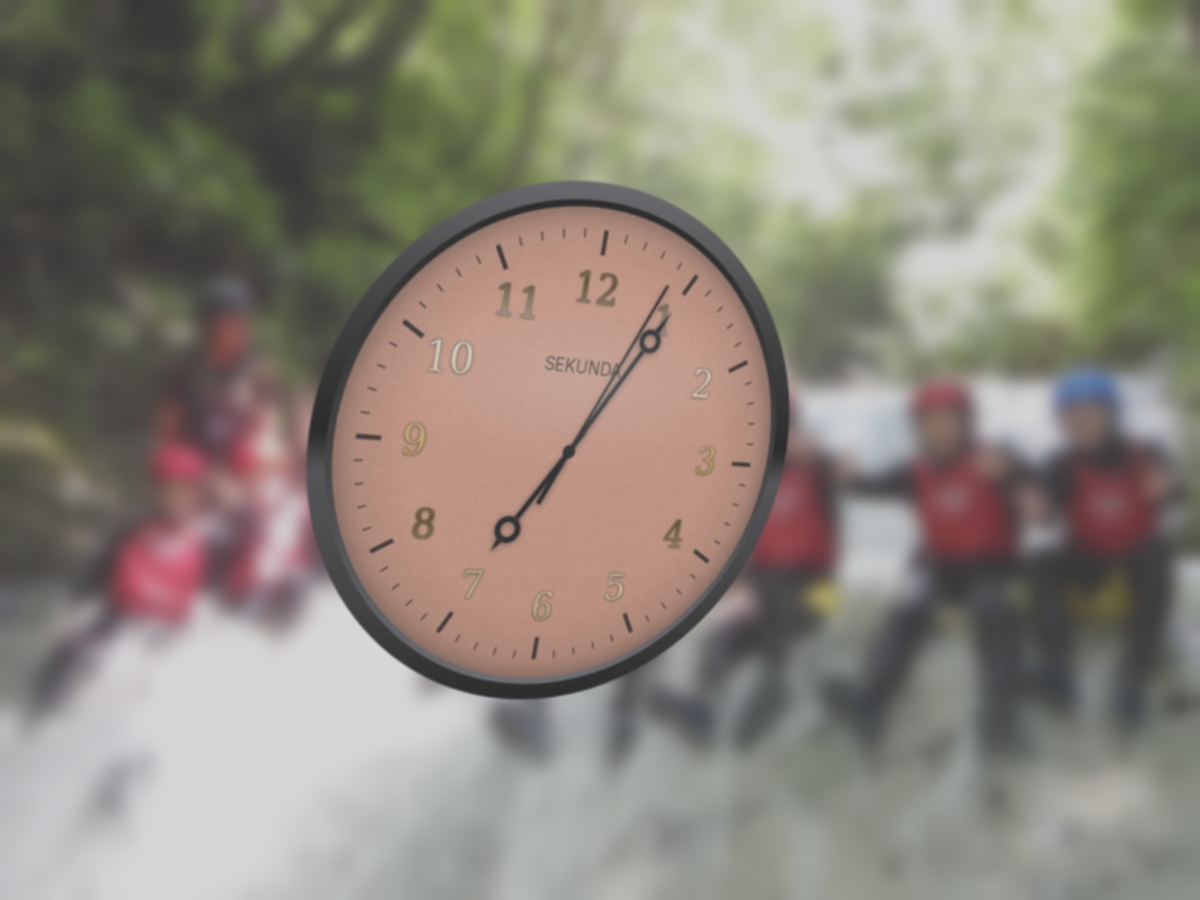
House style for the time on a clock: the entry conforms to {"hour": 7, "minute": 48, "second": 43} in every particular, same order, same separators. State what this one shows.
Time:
{"hour": 7, "minute": 5, "second": 4}
